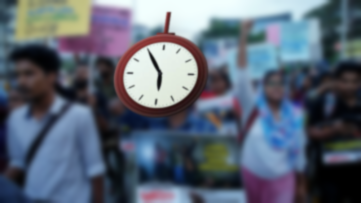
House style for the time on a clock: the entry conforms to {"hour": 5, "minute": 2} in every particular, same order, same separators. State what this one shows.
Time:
{"hour": 5, "minute": 55}
